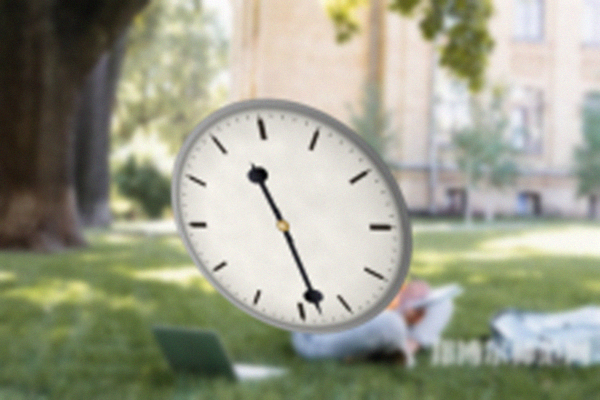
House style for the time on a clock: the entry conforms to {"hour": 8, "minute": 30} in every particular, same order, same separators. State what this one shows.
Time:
{"hour": 11, "minute": 28}
